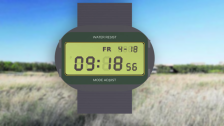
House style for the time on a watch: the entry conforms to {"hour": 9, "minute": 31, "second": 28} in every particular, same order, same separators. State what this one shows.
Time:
{"hour": 9, "minute": 18, "second": 56}
